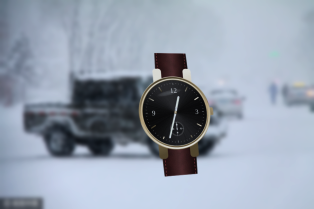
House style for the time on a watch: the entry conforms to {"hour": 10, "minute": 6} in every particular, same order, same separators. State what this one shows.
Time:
{"hour": 12, "minute": 33}
